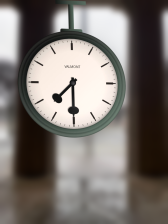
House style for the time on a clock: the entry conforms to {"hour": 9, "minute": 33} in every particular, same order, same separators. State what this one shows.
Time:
{"hour": 7, "minute": 30}
